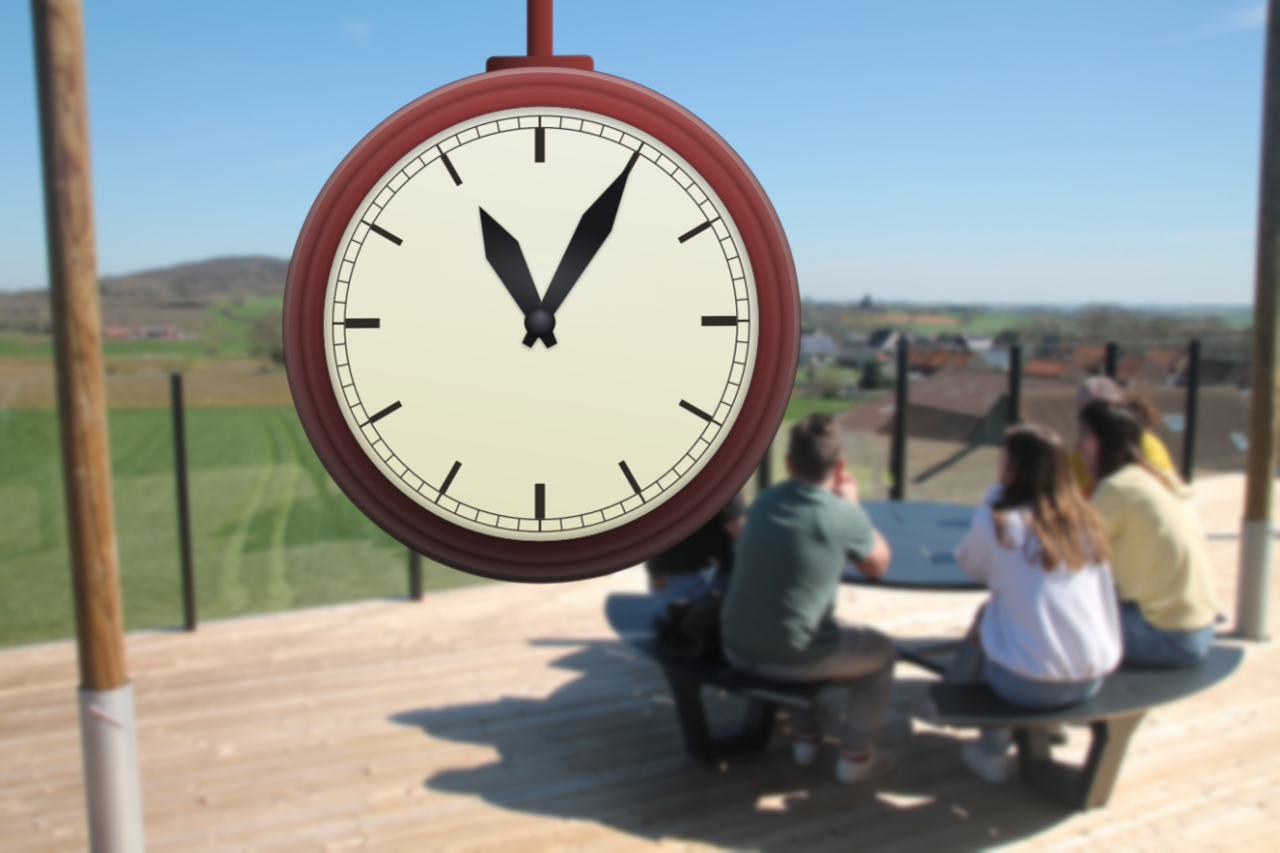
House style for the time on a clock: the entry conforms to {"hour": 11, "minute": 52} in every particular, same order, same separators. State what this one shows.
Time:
{"hour": 11, "minute": 5}
